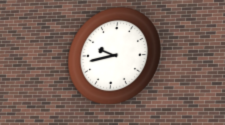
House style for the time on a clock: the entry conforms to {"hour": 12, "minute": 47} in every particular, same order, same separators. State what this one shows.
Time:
{"hour": 9, "minute": 43}
